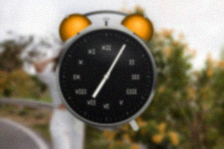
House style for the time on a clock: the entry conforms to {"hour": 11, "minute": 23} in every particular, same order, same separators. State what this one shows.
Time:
{"hour": 7, "minute": 5}
